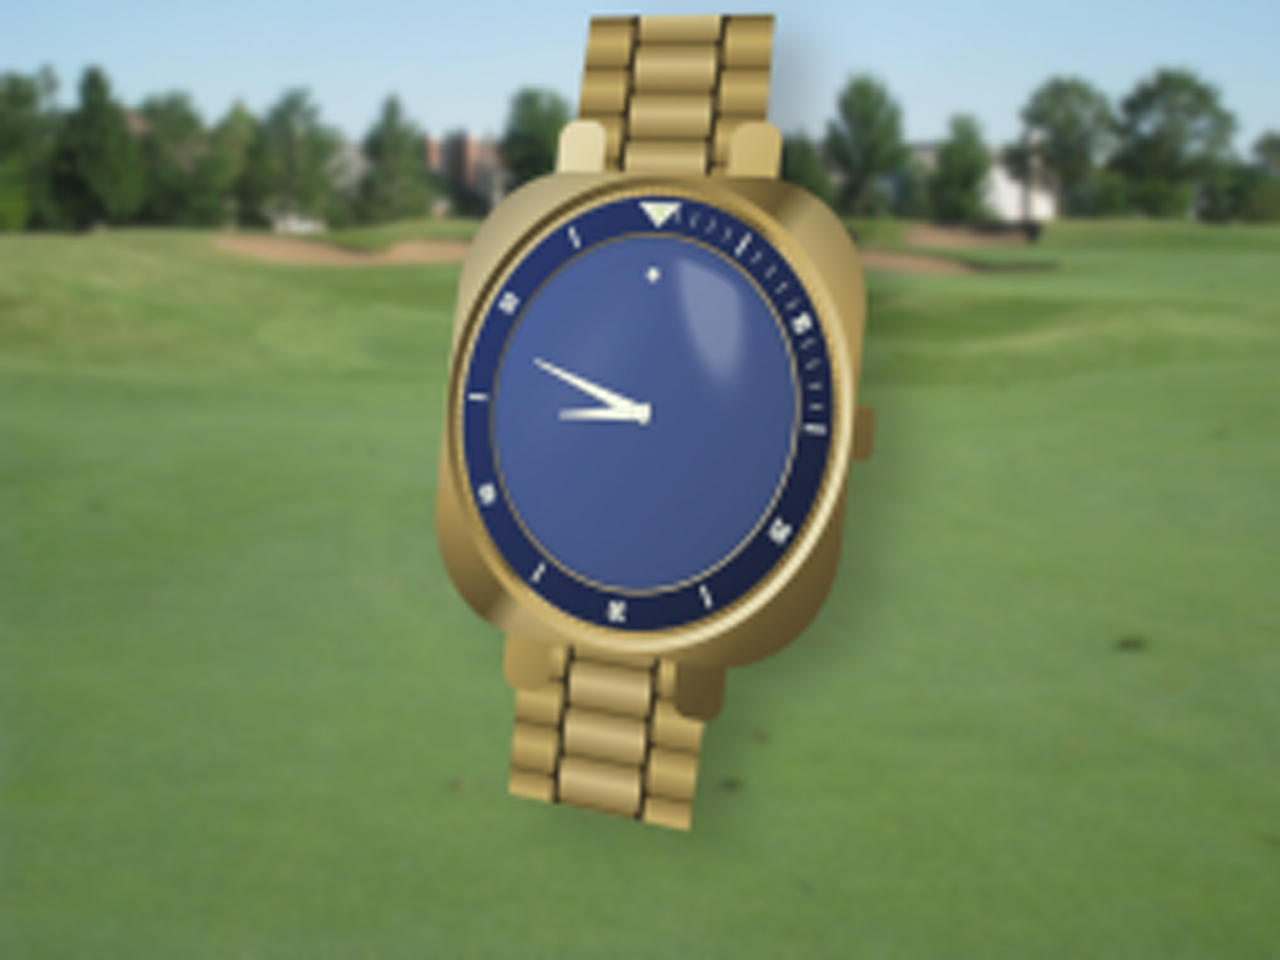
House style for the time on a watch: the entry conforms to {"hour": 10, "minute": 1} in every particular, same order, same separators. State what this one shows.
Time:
{"hour": 8, "minute": 48}
